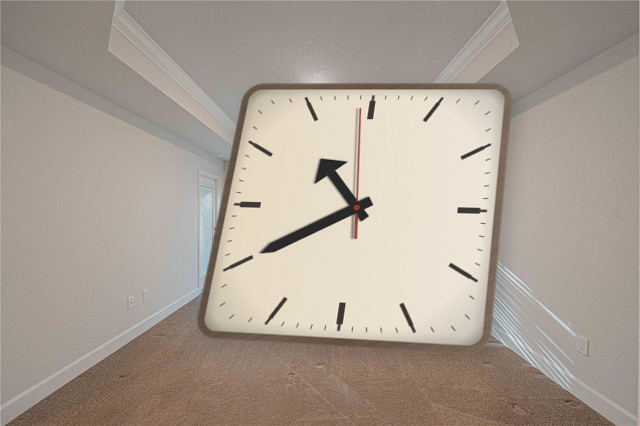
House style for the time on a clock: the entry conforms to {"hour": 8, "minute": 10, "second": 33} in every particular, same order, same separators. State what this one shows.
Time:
{"hour": 10, "minute": 39, "second": 59}
